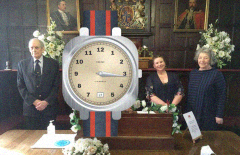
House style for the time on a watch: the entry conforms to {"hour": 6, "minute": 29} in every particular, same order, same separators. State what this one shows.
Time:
{"hour": 3, "minute": 16}
